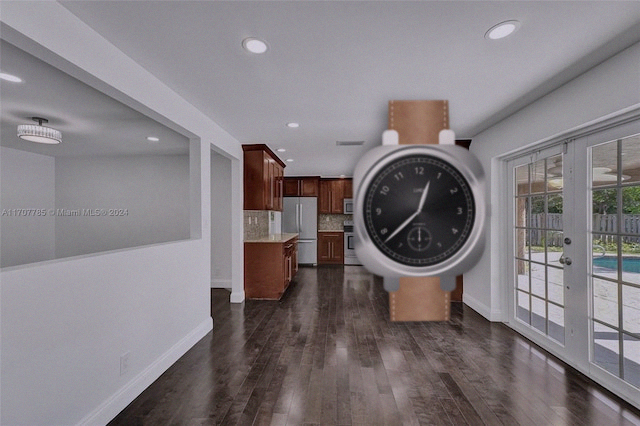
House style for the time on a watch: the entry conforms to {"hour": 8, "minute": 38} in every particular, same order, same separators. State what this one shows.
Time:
{"hour": 12, "minute": 38}
